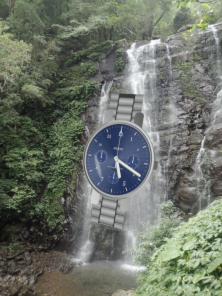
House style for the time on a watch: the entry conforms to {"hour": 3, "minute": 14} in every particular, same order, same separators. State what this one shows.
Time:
{"hour": 5, "minute": 19}
